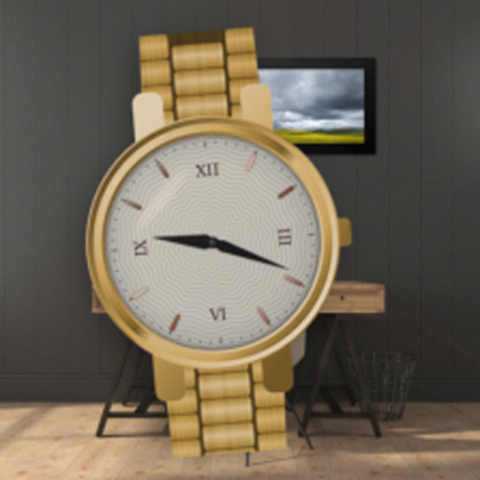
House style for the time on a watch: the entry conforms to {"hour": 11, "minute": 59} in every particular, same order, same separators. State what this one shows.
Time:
{"hour": 9, "minute": 19}
